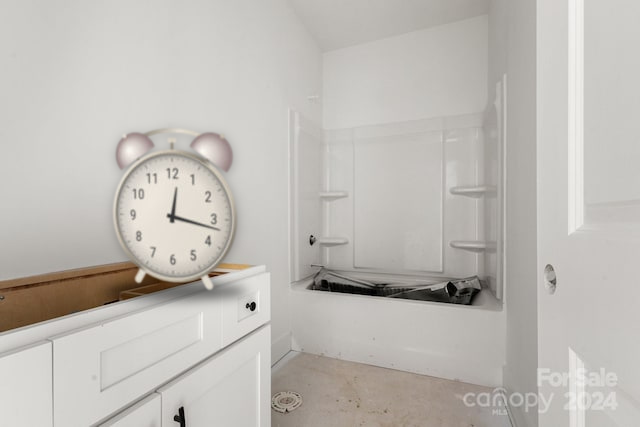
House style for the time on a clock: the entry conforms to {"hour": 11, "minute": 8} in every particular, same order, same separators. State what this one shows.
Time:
{"hour": 12, "minute": 17}
